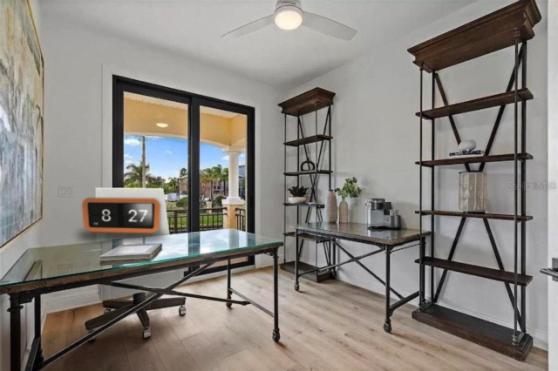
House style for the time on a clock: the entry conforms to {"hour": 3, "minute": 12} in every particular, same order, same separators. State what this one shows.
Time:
{"hour": 8, "minute": 27}
